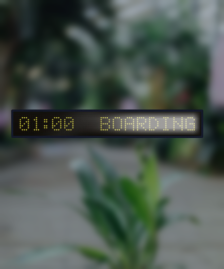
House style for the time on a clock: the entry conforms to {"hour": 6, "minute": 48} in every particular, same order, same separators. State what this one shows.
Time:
{"hour": 1, "minute": 0}
